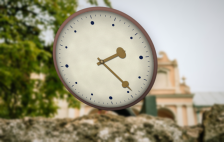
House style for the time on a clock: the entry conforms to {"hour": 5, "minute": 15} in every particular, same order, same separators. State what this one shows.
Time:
{"hour": 2, "minute": 24}
